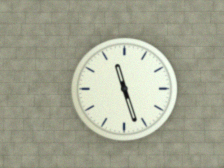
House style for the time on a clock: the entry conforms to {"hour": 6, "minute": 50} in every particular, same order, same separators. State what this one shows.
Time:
{"hour": 11, "minute": 27}
